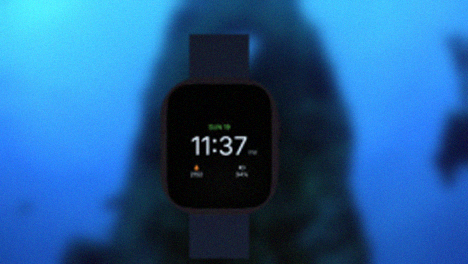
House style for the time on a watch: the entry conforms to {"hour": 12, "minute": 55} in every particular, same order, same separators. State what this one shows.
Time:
{"hour": 11, "minute": 37}
